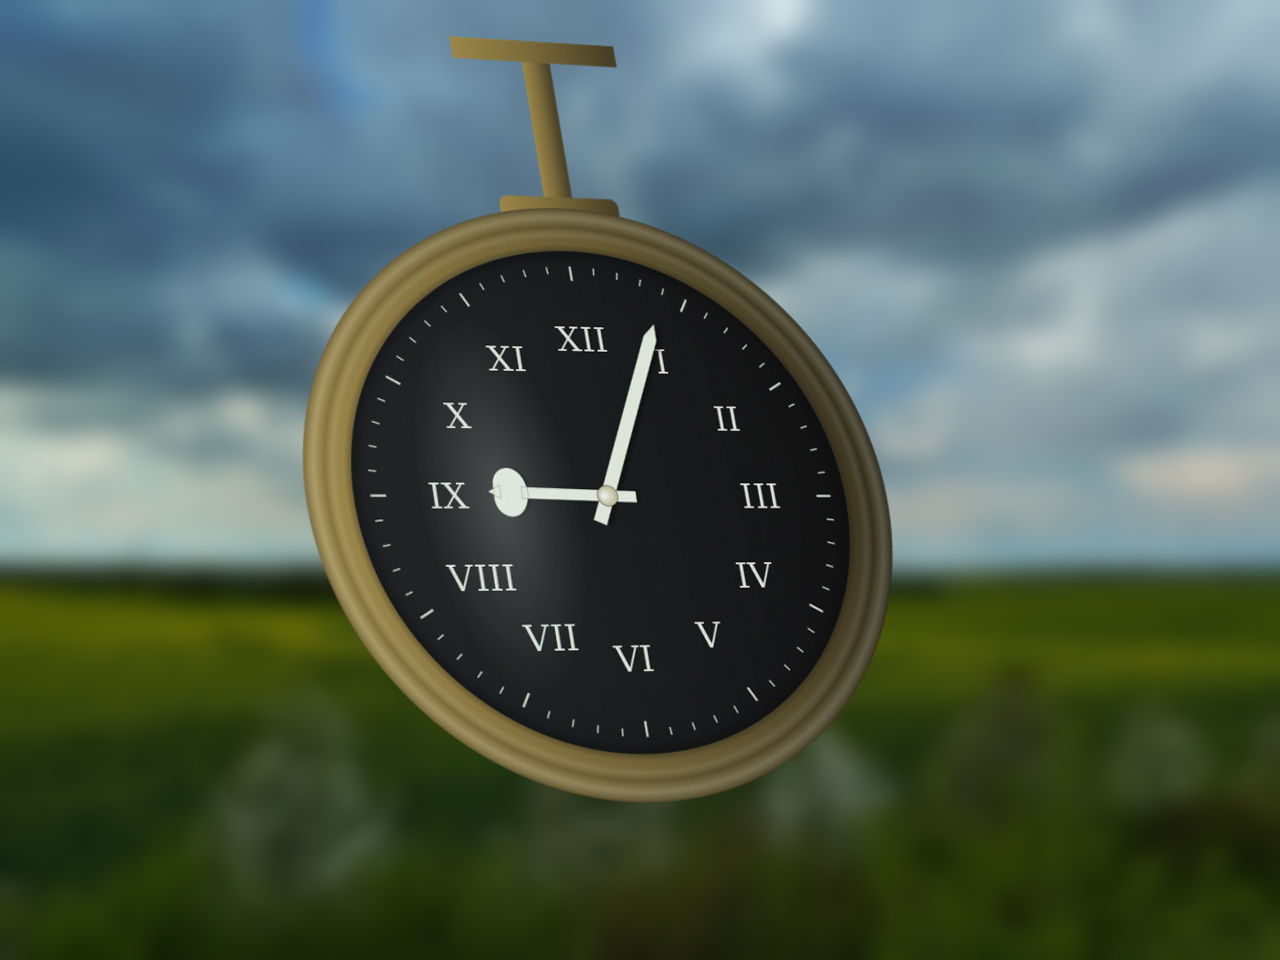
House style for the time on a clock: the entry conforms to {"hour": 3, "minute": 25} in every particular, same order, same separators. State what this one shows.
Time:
{"hour": 9, "minute": 4}
